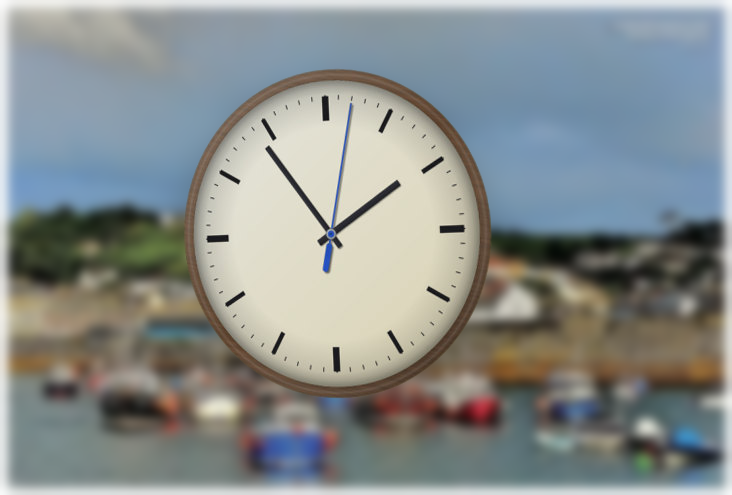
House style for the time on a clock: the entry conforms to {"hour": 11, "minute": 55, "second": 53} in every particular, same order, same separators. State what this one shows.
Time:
{"hour": 1, "minute": 54, "second": 2}
